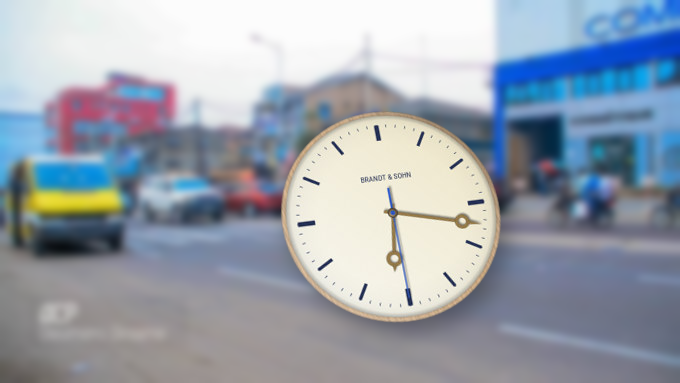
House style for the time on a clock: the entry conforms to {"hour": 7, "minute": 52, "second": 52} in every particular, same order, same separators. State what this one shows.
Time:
{"hour": 6, "minute": 17, "second": 30}
